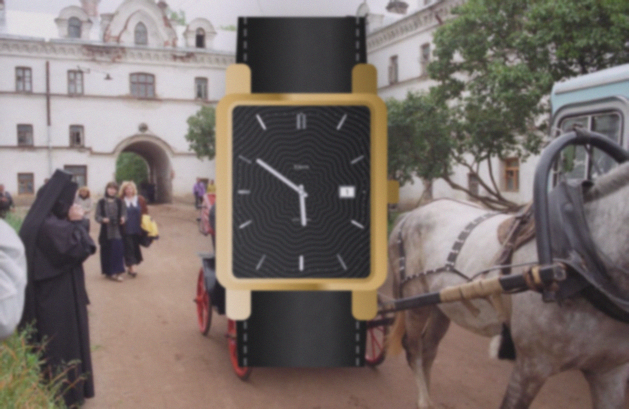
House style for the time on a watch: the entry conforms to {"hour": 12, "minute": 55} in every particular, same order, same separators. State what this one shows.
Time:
{"hour": 5, "minute": 51}
